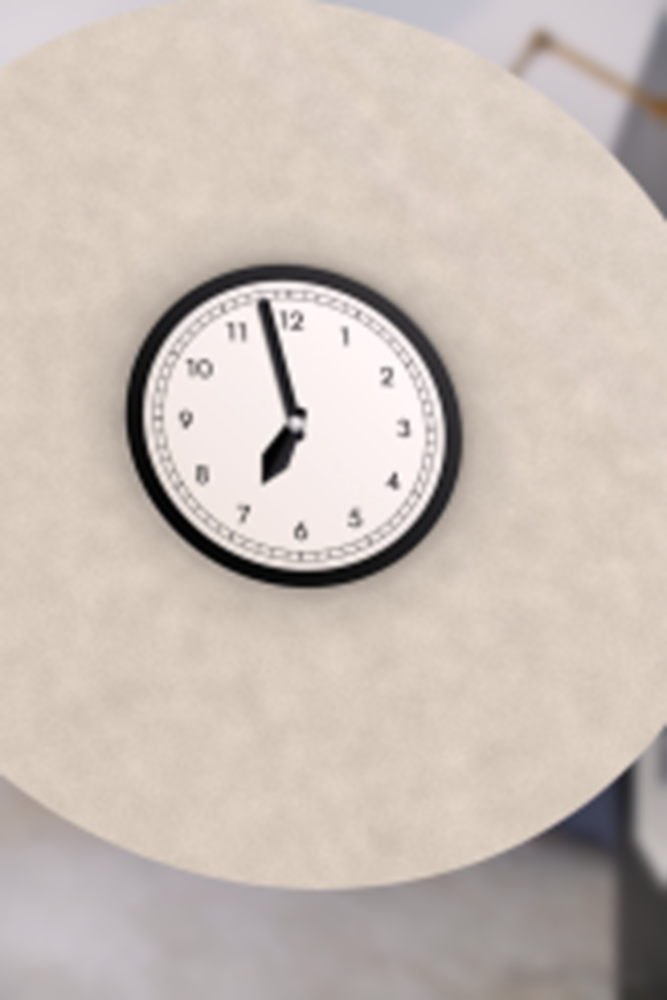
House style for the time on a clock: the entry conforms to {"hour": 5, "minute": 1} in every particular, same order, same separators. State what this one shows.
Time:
{"hour": 6, "minute": 58}
